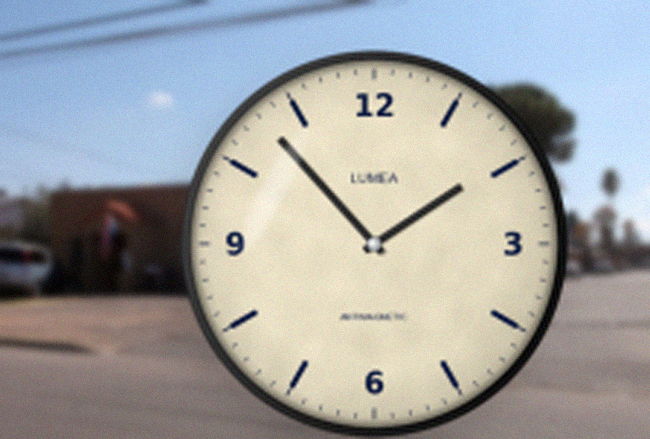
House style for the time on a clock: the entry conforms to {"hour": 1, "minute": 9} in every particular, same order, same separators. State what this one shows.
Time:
{"hour": 1, "minute": 53}
